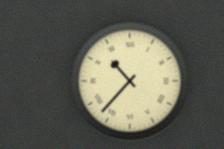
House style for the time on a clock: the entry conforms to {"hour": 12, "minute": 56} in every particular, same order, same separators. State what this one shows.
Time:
{"hour": 10, "minute": 37}
